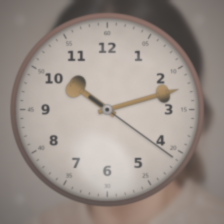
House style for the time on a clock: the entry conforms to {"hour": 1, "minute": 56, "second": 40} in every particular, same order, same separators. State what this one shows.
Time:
{"hour": 10, "minute": 12, "second": 21}
